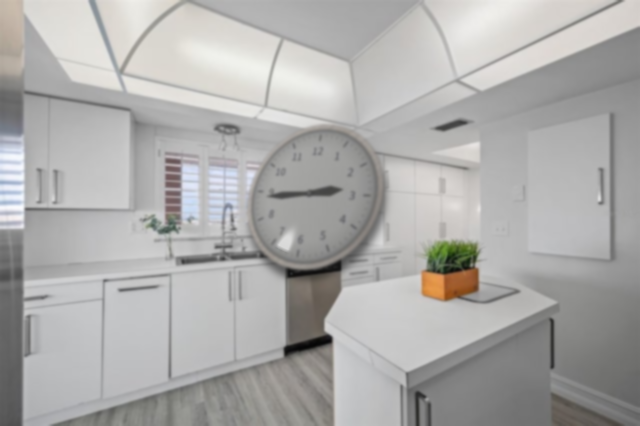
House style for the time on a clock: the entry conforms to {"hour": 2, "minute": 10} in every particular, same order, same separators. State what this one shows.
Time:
{"hour": 2, "minute": 44}
